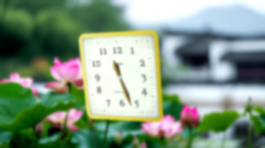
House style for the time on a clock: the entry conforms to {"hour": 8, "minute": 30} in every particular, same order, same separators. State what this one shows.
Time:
{"hour": 11, "minute": 27}
